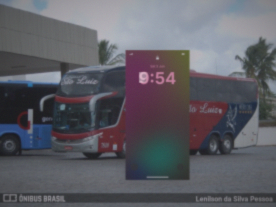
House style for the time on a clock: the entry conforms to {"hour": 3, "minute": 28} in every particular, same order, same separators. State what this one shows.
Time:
{"hour": 9, "minute": 54}
